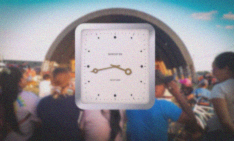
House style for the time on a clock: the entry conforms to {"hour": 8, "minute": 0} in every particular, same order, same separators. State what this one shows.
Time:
{"hour": 3, "minute": 43}
